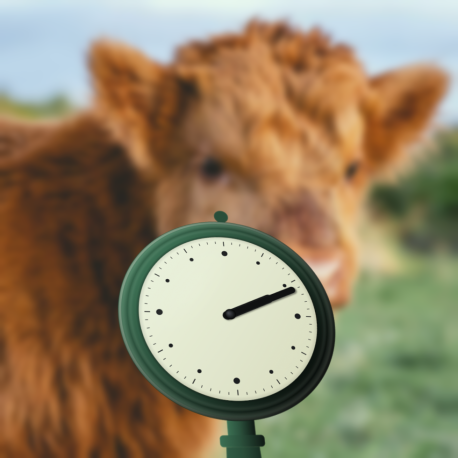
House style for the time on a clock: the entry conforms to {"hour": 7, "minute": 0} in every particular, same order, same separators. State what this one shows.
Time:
{"hour": 2, "minute": 11}
